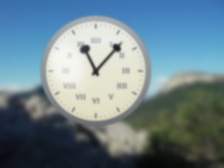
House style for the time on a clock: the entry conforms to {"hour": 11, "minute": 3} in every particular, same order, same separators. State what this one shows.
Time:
{"hour": 11, "minute": 7}
